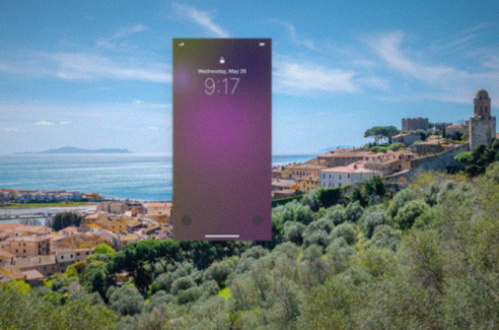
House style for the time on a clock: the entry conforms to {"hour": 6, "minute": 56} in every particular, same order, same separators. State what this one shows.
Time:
{"hour": 9, "minute": 17}
